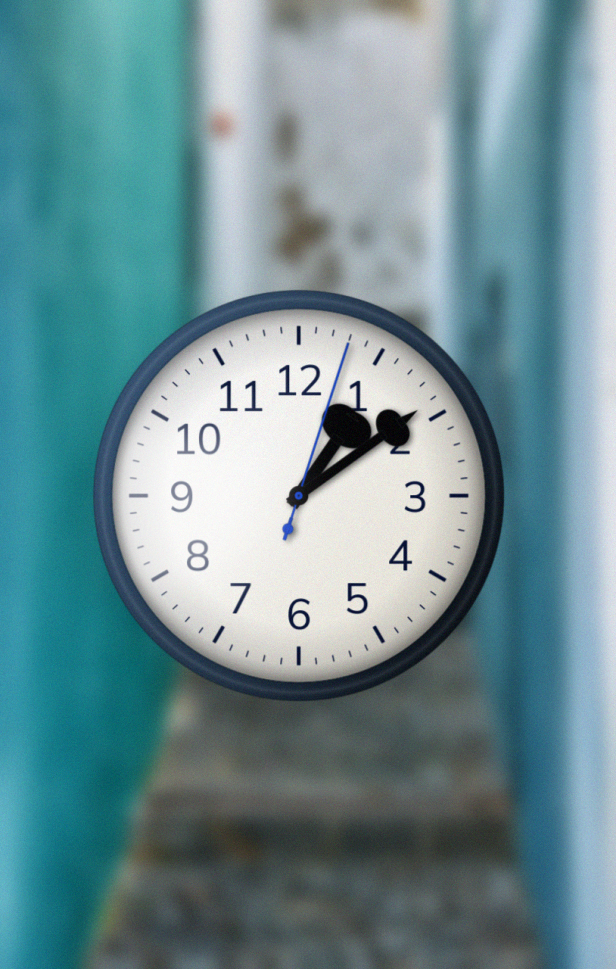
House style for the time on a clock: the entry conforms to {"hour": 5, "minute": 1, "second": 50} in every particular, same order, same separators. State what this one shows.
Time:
{"hour": 1, "minute": 9, "second": 3}
